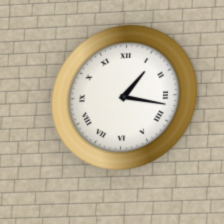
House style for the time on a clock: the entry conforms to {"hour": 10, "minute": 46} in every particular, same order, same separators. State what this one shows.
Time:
{"hour": 1, "minute": 17}
